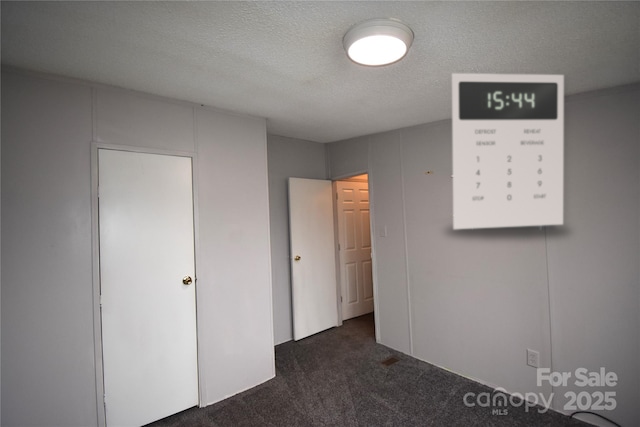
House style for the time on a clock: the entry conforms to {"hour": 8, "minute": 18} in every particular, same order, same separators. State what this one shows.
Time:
{"hour": 15, "minute": 44}
